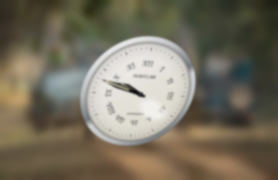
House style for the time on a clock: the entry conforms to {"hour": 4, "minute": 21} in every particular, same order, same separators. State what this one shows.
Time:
{"hour": 9, "minute": 48}
